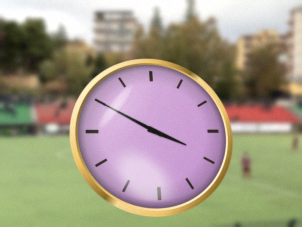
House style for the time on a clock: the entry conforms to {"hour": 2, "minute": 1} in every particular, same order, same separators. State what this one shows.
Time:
{"hour": 3, "minute": 50}
